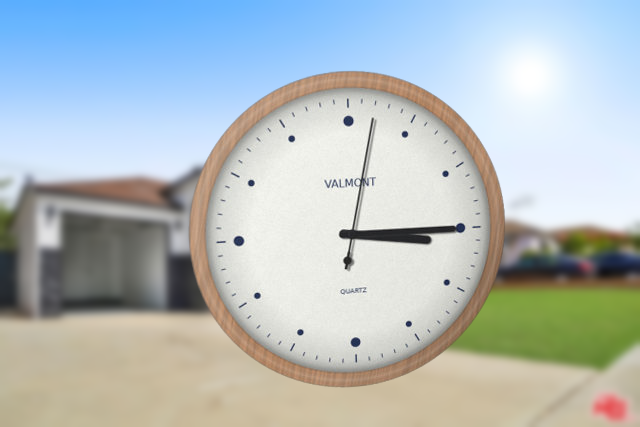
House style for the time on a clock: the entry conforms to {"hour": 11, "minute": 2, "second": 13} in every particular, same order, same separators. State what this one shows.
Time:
{"hour": 3, "minute": 15, "second": 2}
